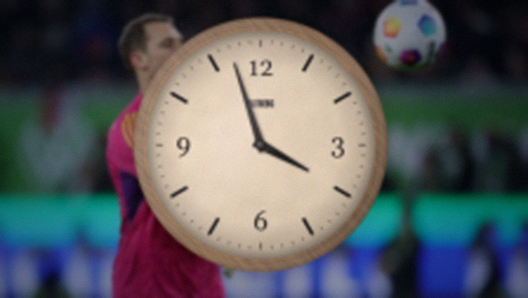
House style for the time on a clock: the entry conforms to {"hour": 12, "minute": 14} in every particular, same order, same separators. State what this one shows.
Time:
{"hour": 3, "minute": 57}
